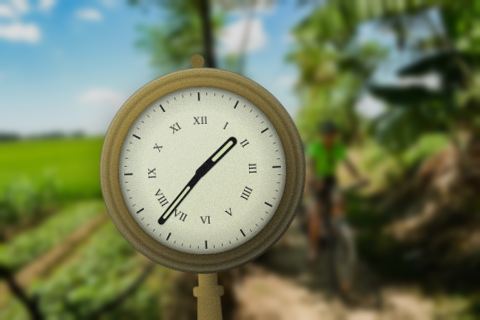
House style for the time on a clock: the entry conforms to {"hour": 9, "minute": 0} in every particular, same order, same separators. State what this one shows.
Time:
{"hour": 1, "minute": 37}
